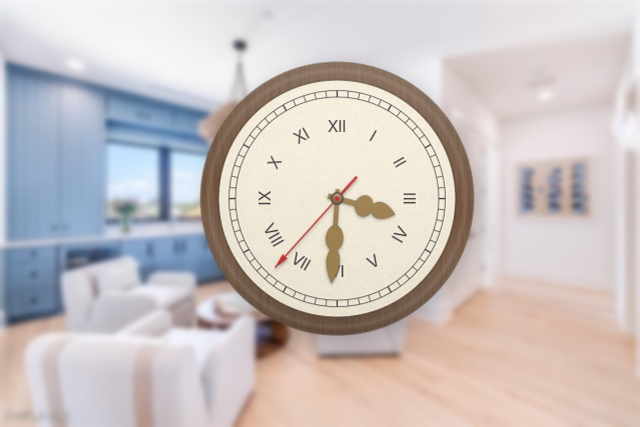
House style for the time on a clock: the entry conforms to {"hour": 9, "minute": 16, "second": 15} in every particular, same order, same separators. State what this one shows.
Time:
{"hour": 3, "minute": 30, "second": 37}
